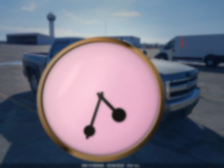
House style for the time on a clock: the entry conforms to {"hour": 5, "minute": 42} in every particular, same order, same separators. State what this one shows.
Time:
{"hour": 4, "minute": 33}
